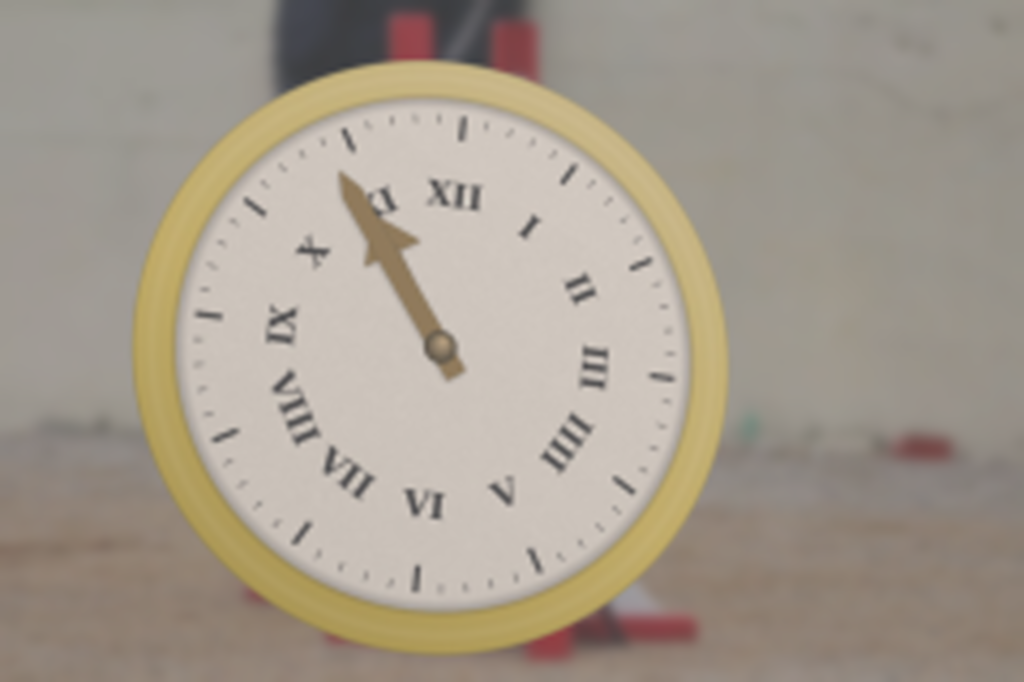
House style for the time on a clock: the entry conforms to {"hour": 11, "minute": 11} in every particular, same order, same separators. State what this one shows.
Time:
{"hour": 10, "minute": 54}
